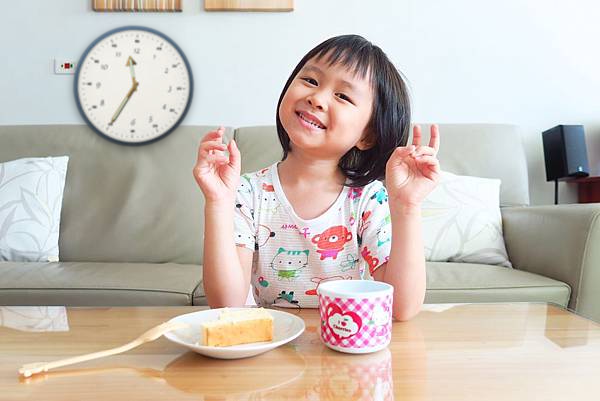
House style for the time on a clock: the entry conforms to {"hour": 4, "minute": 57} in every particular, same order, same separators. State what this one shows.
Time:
{"hour": 11, "minute": 35}
